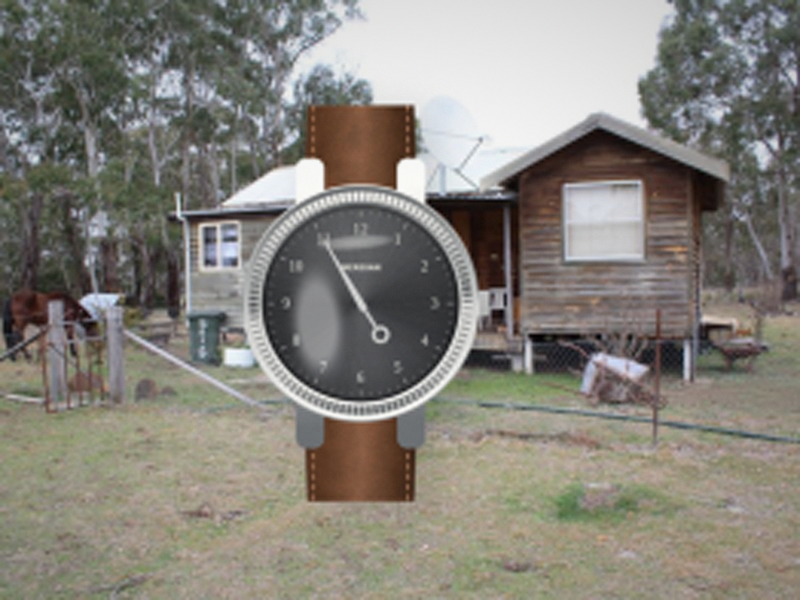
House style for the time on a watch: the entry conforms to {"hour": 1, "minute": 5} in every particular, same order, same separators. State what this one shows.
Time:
{"hour": 4, "minute": 55}
